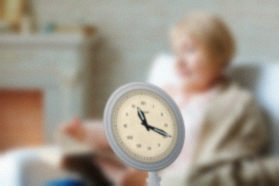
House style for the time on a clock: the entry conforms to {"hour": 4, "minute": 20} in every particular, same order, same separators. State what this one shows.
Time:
{"hour": 11, "minute": 19}
